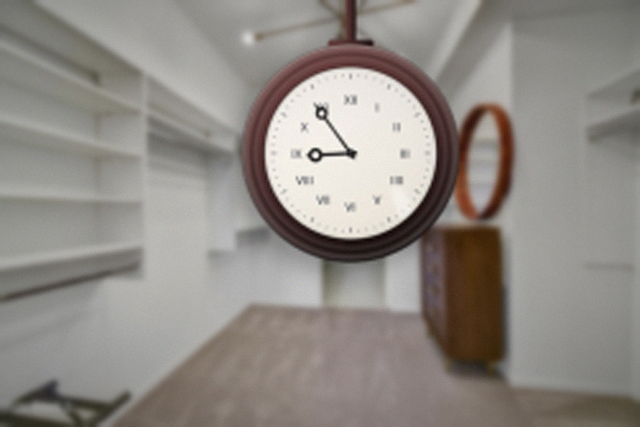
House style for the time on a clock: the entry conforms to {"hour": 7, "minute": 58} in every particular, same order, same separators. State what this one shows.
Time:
{"hour": 8, "minute": 54}
